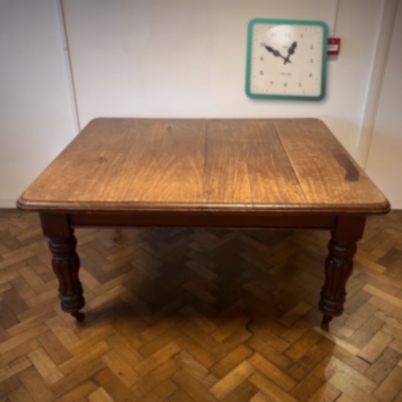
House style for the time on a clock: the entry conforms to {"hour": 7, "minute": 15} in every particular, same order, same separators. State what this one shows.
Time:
{"hour": 12, "minute": 50}
